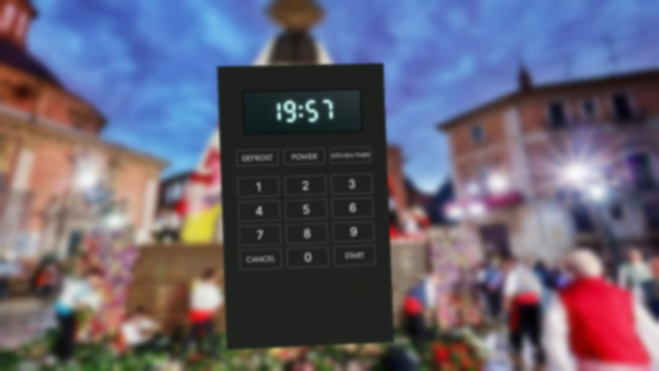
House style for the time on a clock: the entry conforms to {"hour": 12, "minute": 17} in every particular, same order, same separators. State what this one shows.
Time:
{"hour": 19, "minute": 57}
